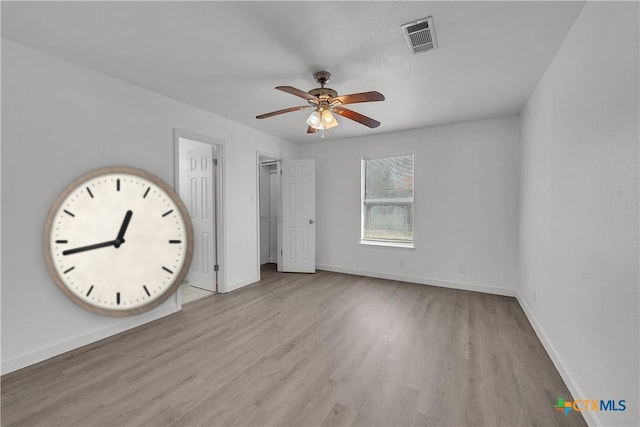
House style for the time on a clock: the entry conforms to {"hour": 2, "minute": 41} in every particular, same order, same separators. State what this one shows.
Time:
{"hour": 12, "minute": 43}
